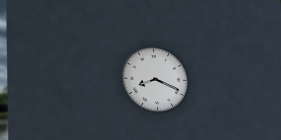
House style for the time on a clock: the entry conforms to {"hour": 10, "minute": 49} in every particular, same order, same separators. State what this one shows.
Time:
{"hour": 8, "minute": 19}
